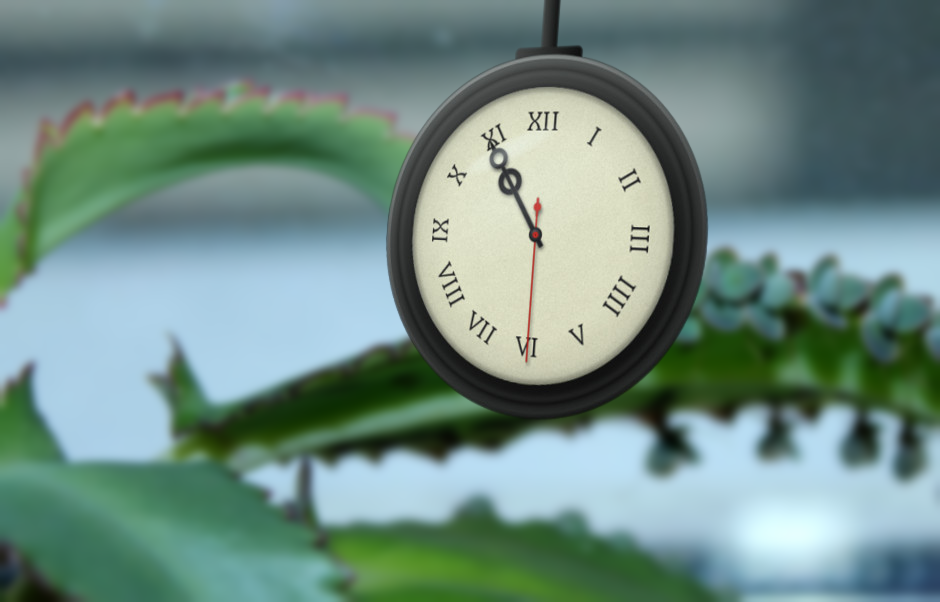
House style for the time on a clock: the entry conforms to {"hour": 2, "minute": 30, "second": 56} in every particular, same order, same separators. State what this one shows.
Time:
{"hour": 10, "minute": 54, "second": 30}
